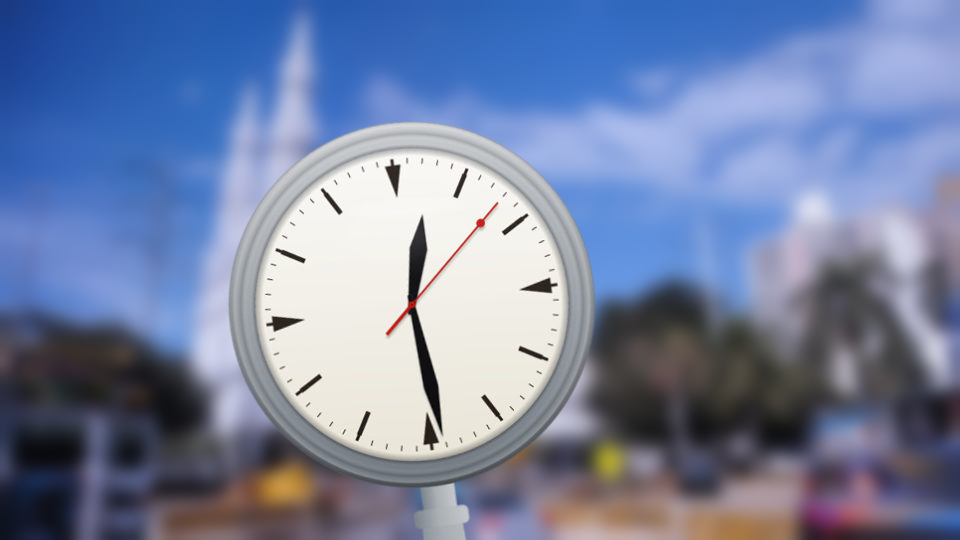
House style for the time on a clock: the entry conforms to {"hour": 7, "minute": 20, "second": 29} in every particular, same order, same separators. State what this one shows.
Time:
{"hour": 12, "minute": 29, "second": 8}
